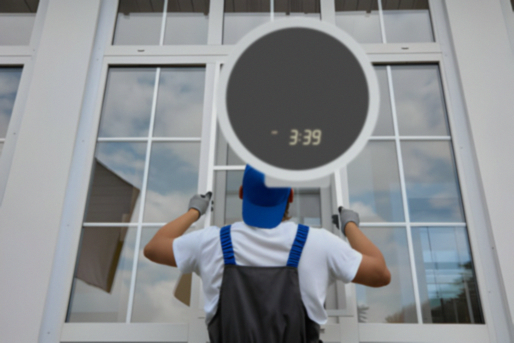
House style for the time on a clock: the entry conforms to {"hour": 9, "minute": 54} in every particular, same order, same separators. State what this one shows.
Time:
{"hour": 3, "minute": 39}
